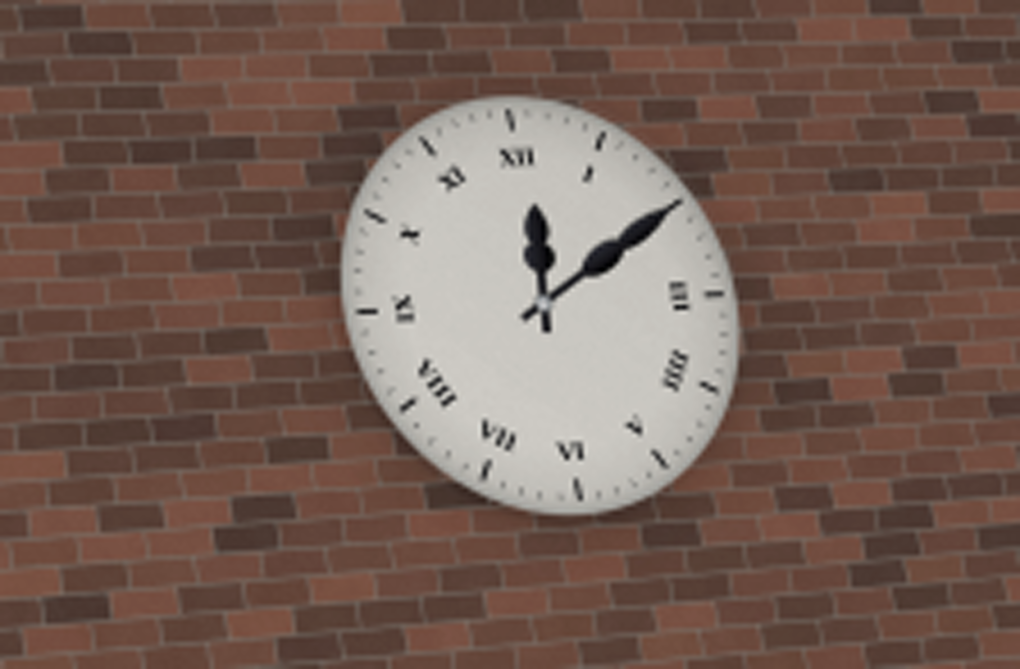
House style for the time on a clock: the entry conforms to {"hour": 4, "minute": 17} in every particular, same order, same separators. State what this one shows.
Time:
{"hour": 12, "minute": 10}
